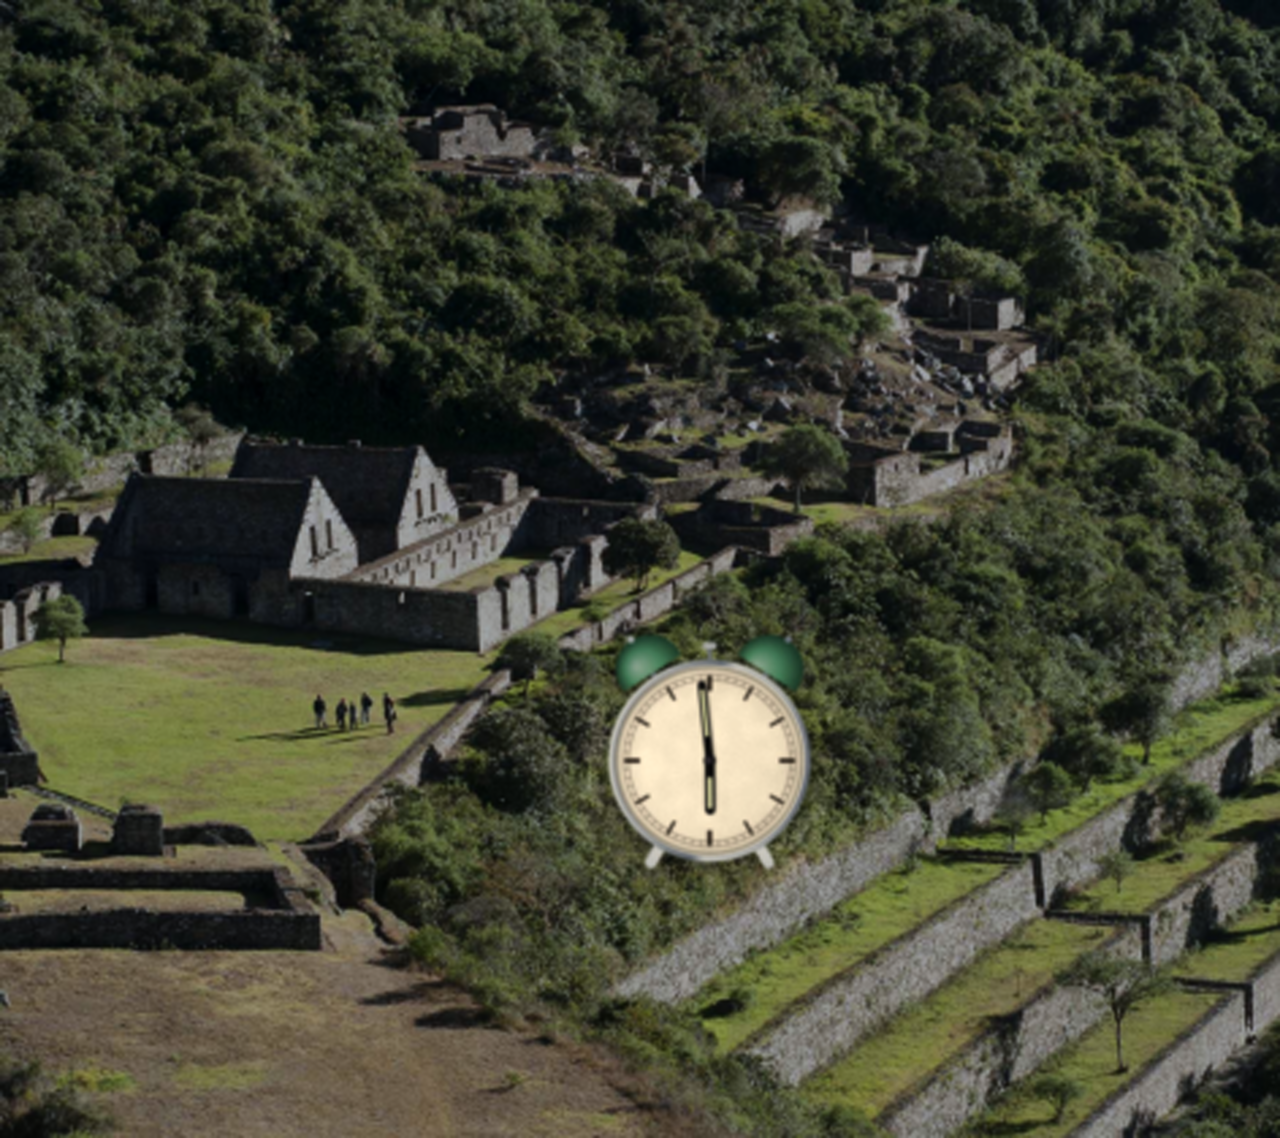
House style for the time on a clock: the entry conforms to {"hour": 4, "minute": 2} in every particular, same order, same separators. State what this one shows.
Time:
{"hour": 5, "minute": 59}
